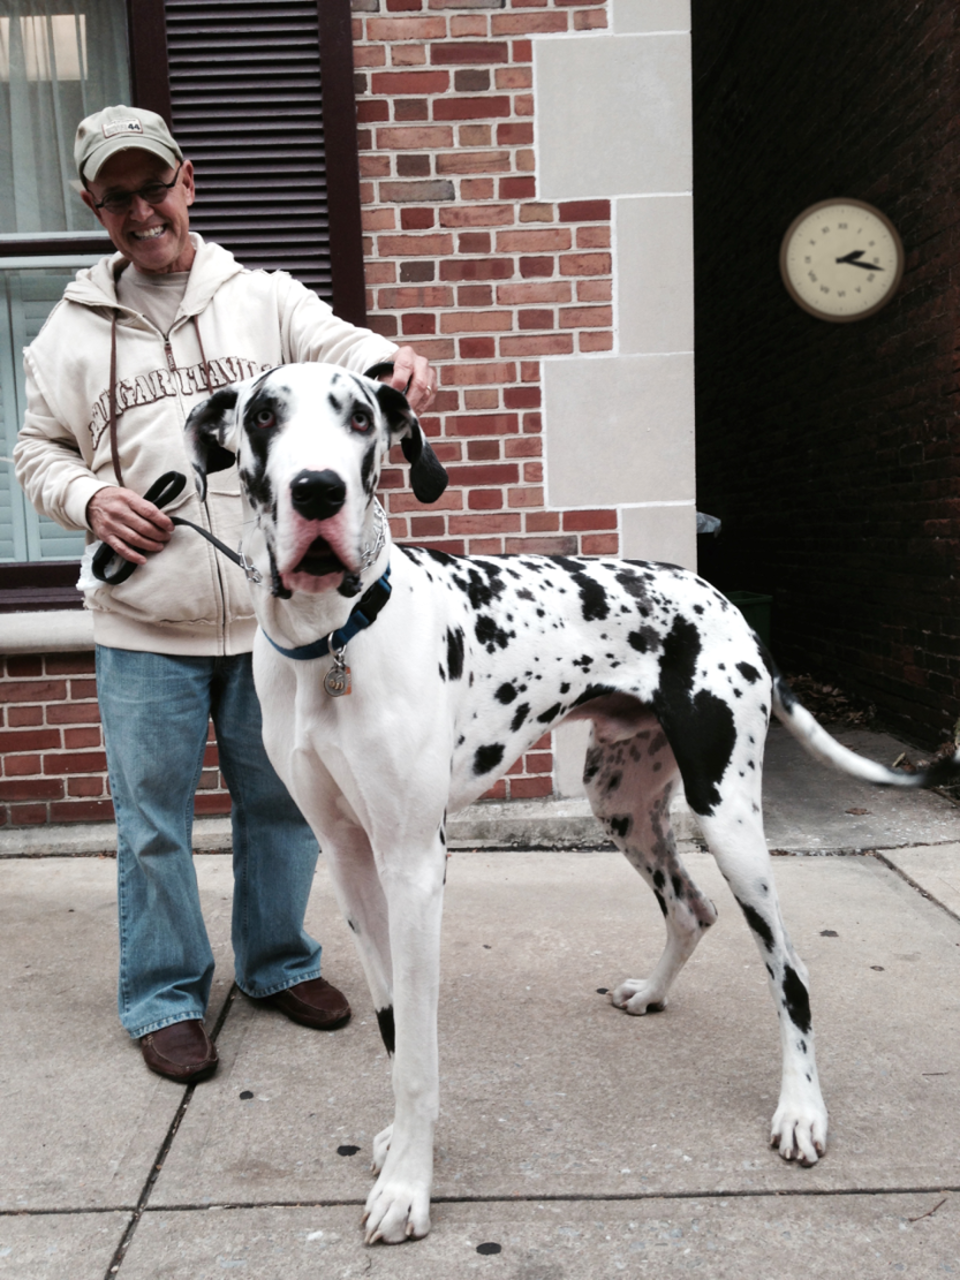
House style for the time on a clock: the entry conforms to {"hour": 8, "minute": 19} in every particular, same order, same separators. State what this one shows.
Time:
{"hour": 2, "minute": 17}
